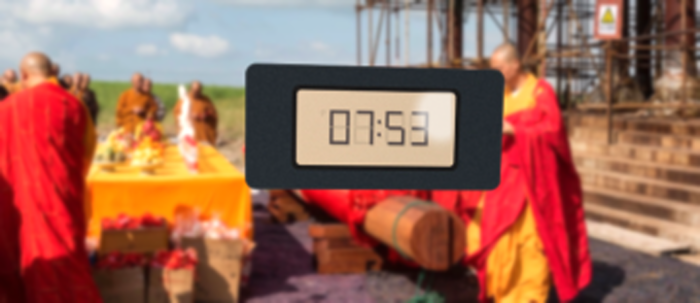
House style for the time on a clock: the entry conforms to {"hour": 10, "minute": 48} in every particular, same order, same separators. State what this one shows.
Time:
{"hour": 7, "minute": 53}
